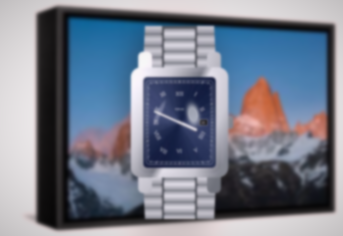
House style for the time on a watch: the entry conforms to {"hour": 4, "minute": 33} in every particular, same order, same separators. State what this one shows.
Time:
{"hour": 3, "minute": 49}
